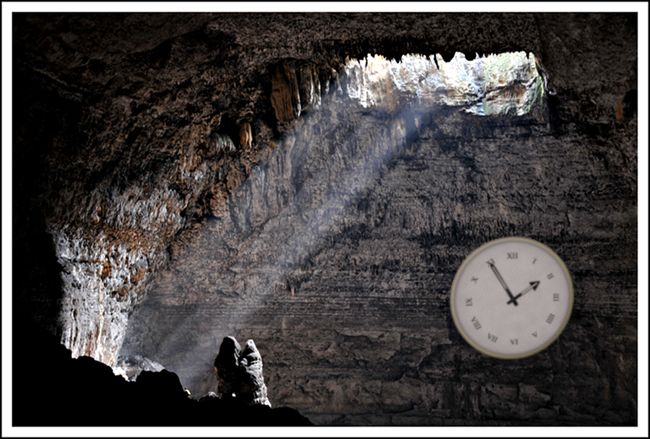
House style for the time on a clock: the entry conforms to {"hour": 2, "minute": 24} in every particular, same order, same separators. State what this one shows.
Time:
{"hour": 1, "minute": 55}
